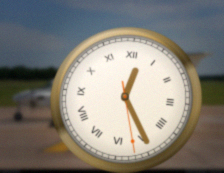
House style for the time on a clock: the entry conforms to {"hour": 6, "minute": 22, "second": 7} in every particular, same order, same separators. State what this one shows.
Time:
{"hour": 12, "minute": 24, "second": 27}
